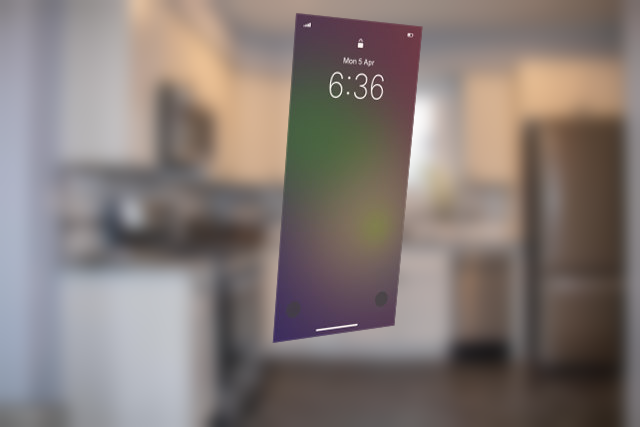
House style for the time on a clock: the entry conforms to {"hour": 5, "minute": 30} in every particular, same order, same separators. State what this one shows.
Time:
{"hour": 6, "minute": 36}
